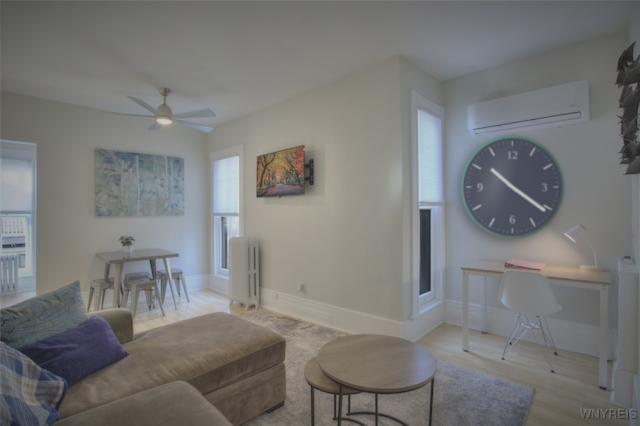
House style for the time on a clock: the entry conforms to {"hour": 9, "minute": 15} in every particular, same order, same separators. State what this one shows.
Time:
{"hour": 10, "minute": 21}
